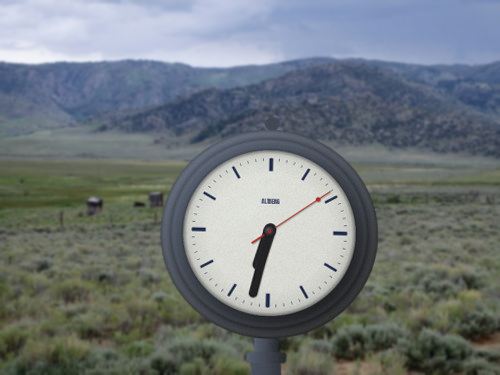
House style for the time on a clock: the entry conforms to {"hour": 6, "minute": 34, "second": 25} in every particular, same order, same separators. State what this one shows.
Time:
{"hour": 6, "minute": 32, "second": 9}
